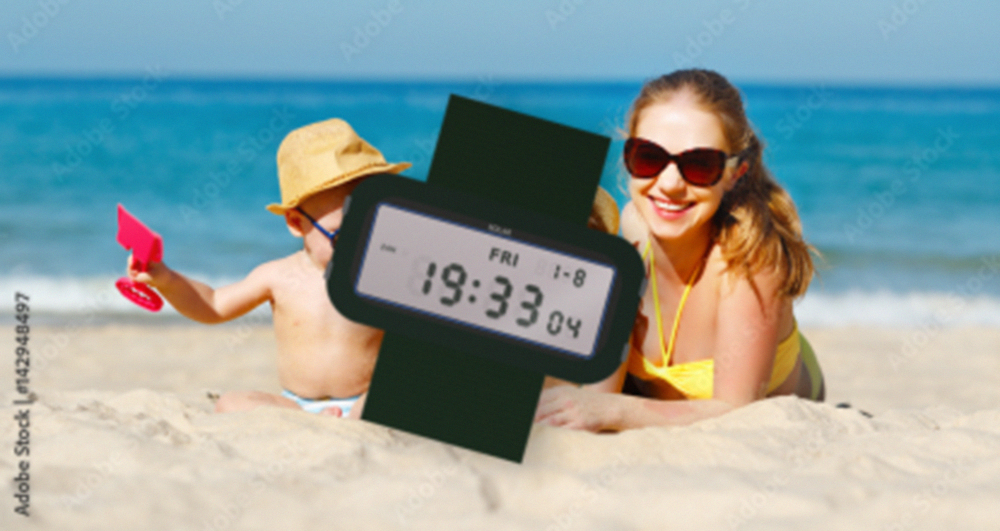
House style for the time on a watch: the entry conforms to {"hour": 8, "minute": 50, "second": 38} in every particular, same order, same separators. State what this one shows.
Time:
{"hour": 19, "minute": 33, "second": 4}
